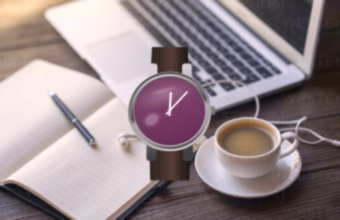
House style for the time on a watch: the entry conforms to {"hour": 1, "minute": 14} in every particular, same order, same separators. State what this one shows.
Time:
{"hour": 12, "minute": 7}
